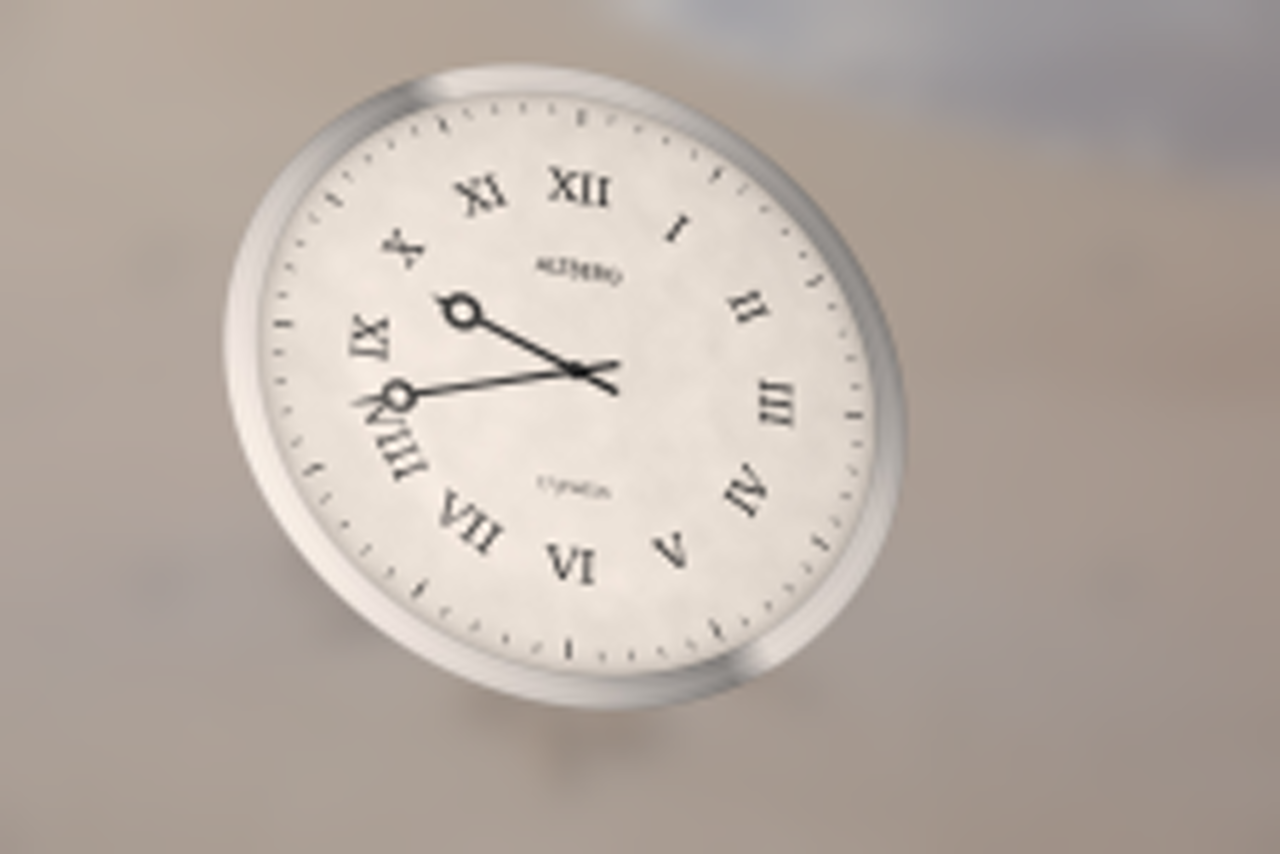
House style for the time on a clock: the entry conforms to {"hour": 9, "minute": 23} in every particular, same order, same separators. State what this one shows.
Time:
{"hour": 9, "minute": 42}
